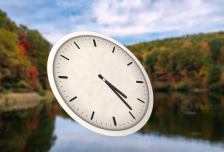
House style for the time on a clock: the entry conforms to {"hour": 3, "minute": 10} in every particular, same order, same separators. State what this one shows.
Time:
{"hour": 4, "minute": 24}
